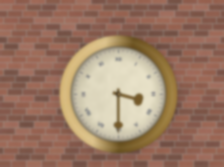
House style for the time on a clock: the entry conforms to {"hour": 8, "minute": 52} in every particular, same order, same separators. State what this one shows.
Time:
{"hour": 3, "minute": 30}
